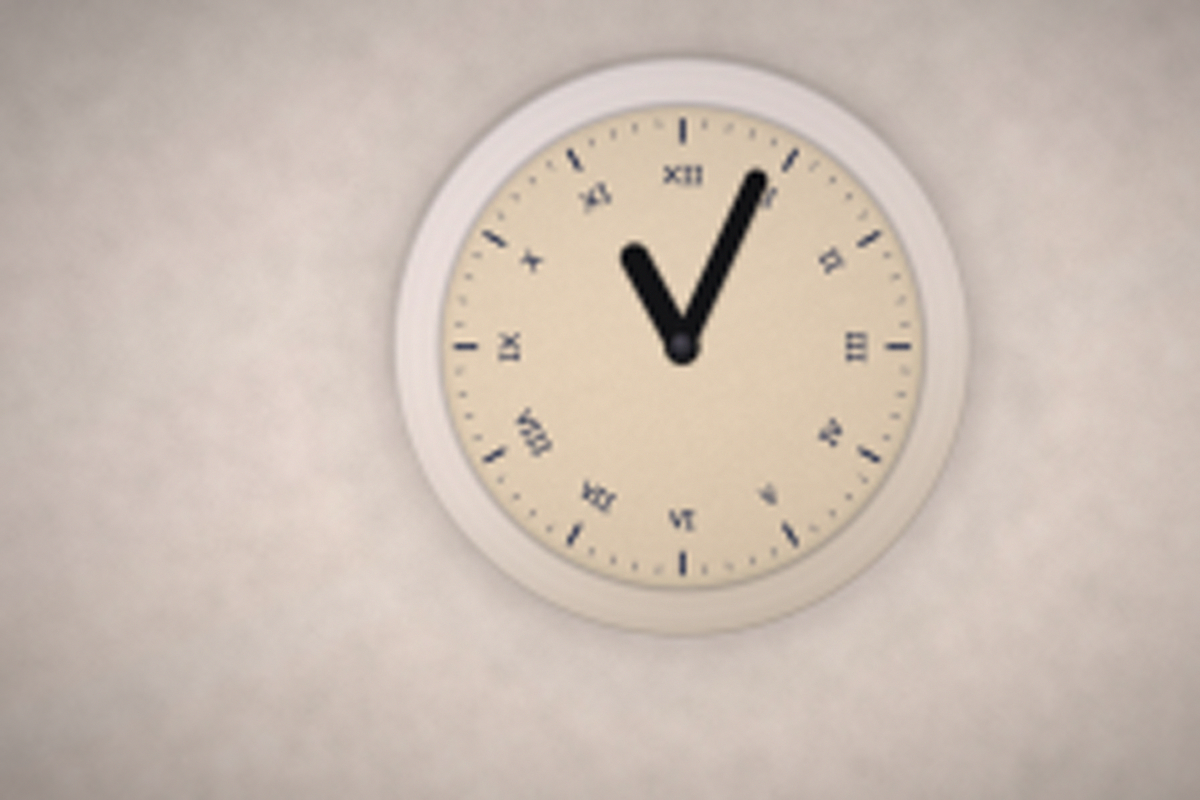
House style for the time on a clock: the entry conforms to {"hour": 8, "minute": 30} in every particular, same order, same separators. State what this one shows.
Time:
{"hour": 11, "minute": 4}
